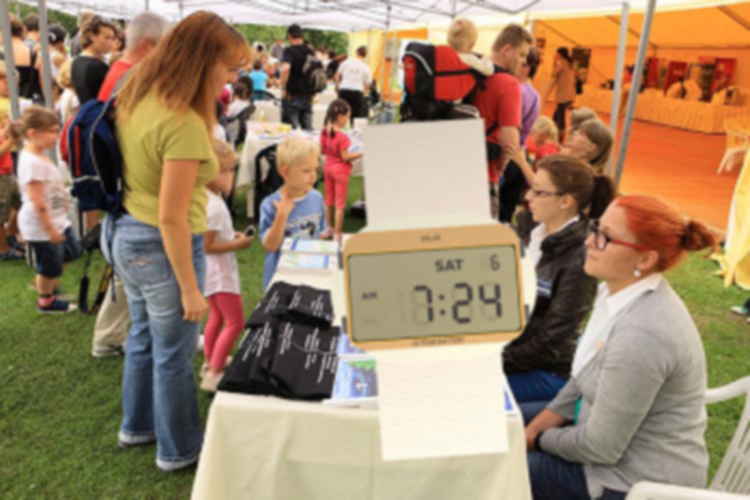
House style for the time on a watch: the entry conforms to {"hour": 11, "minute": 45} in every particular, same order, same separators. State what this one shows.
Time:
{"hour": 7, "minute": 24}
